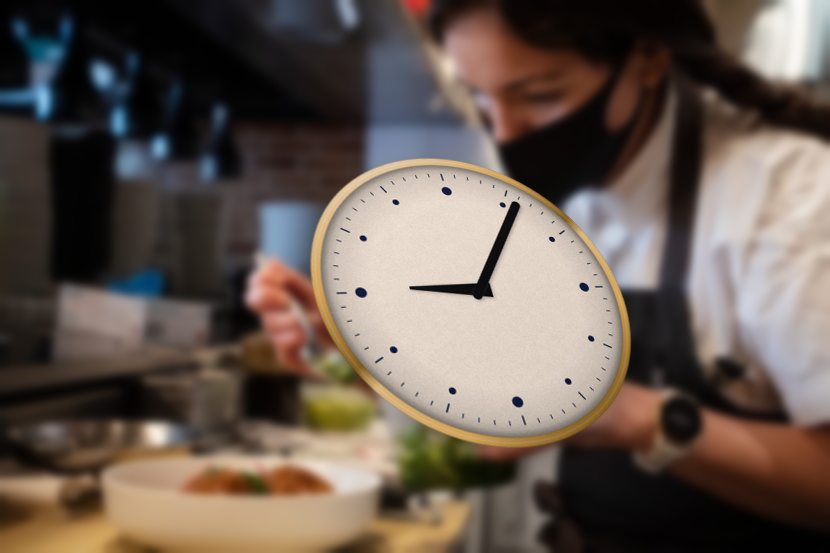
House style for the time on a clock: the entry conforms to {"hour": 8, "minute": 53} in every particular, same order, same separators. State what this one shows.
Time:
{"hour": 9, "minute": 6}
